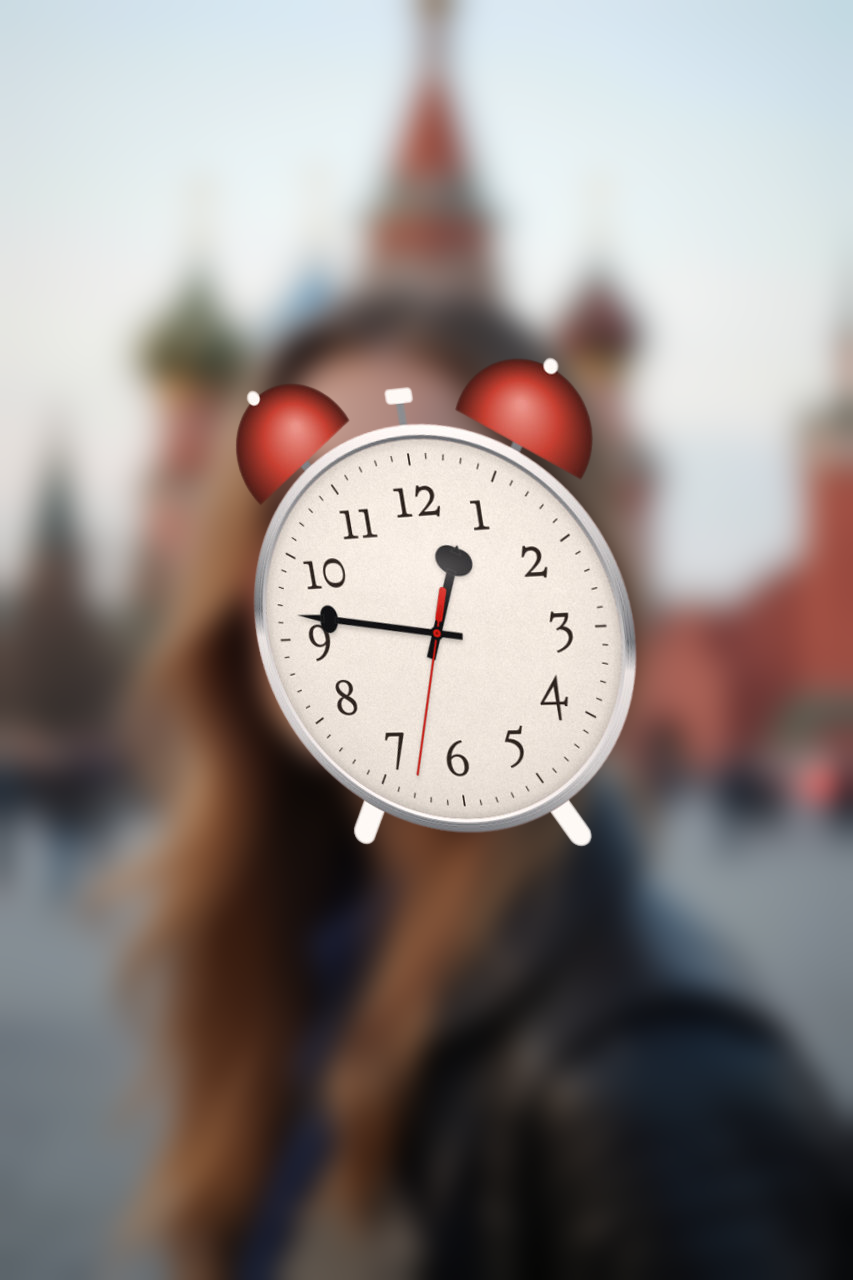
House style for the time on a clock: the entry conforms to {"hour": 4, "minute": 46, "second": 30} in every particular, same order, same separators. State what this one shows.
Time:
{"hour": 12, "minute": 46, "second": 33}
